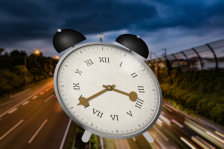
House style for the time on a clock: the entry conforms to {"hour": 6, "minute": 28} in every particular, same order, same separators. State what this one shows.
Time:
{"hour": 3, "minute": 40}
